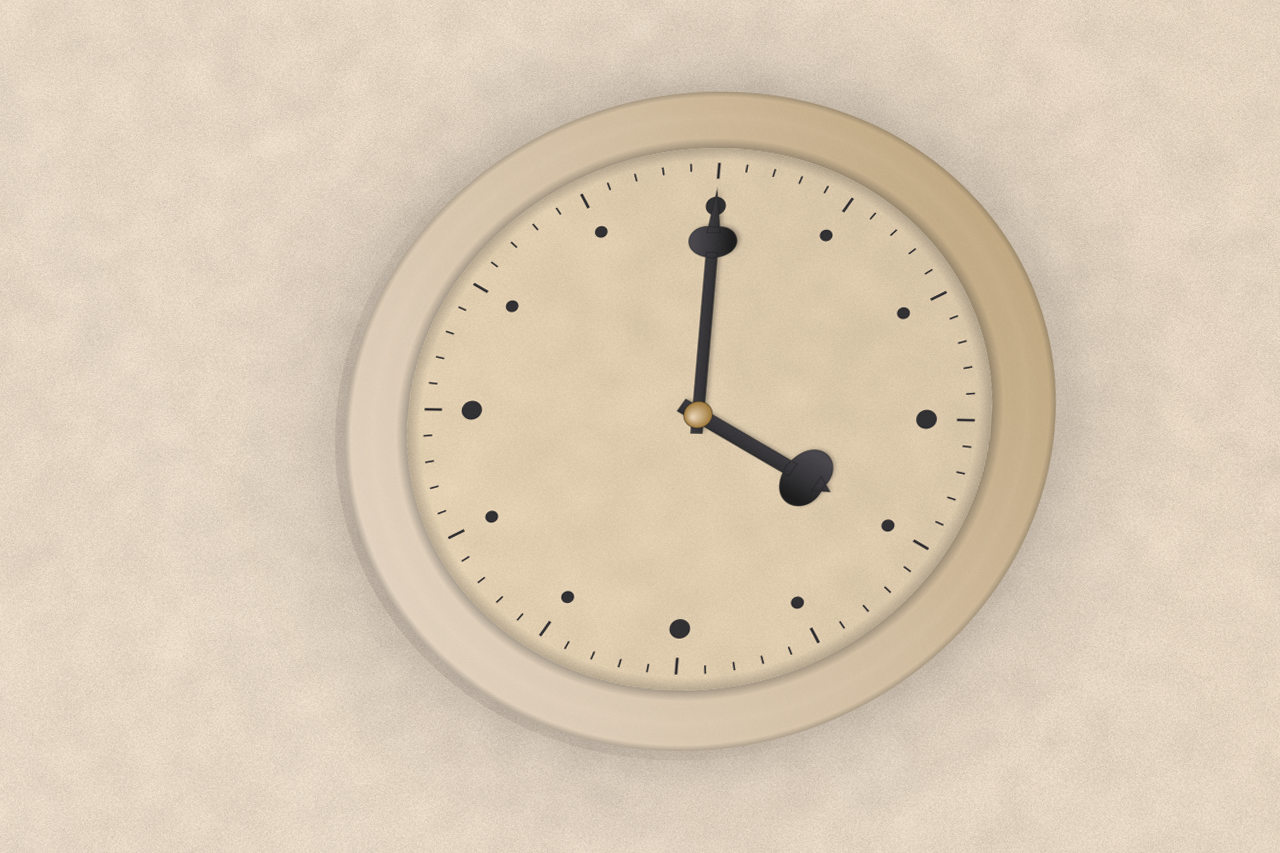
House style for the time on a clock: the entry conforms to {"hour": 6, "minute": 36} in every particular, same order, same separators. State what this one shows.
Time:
{"hour": 4, "minute": 0}
